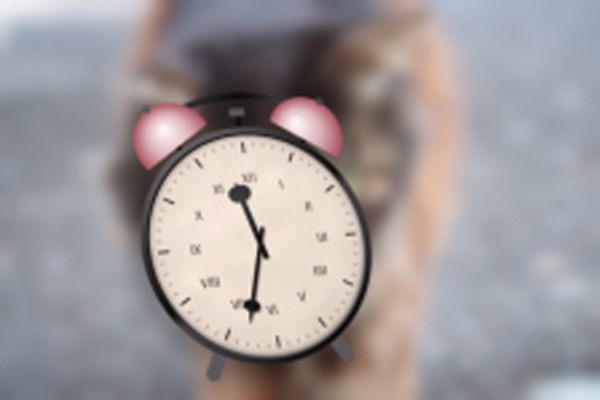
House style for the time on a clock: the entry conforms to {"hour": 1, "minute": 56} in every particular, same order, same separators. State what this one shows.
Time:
{"hour": 11, "minute": 33}
